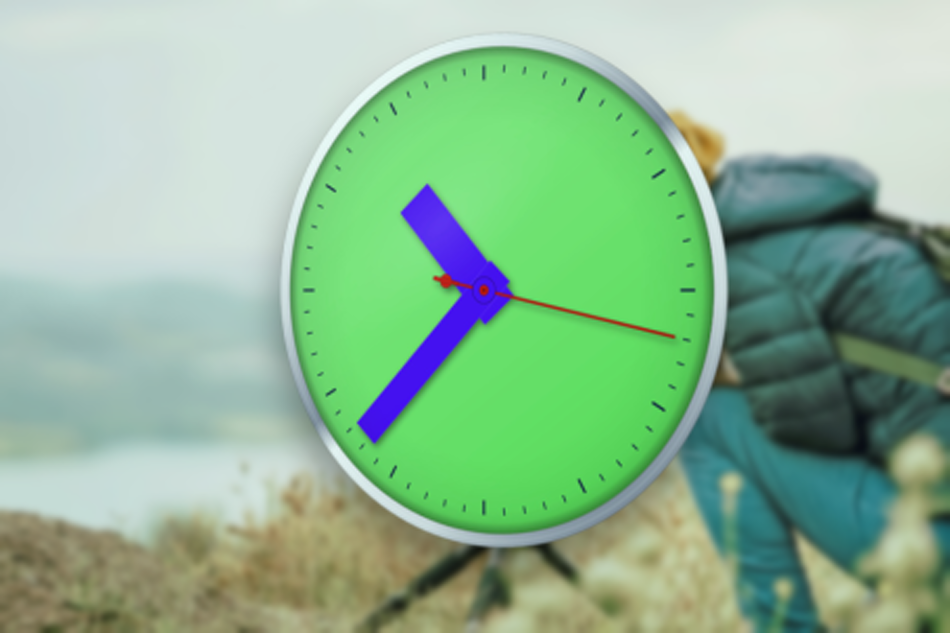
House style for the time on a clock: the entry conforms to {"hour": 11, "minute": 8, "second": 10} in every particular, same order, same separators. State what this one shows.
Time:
{"hour": 10, "minute": 37, "second": 17}
